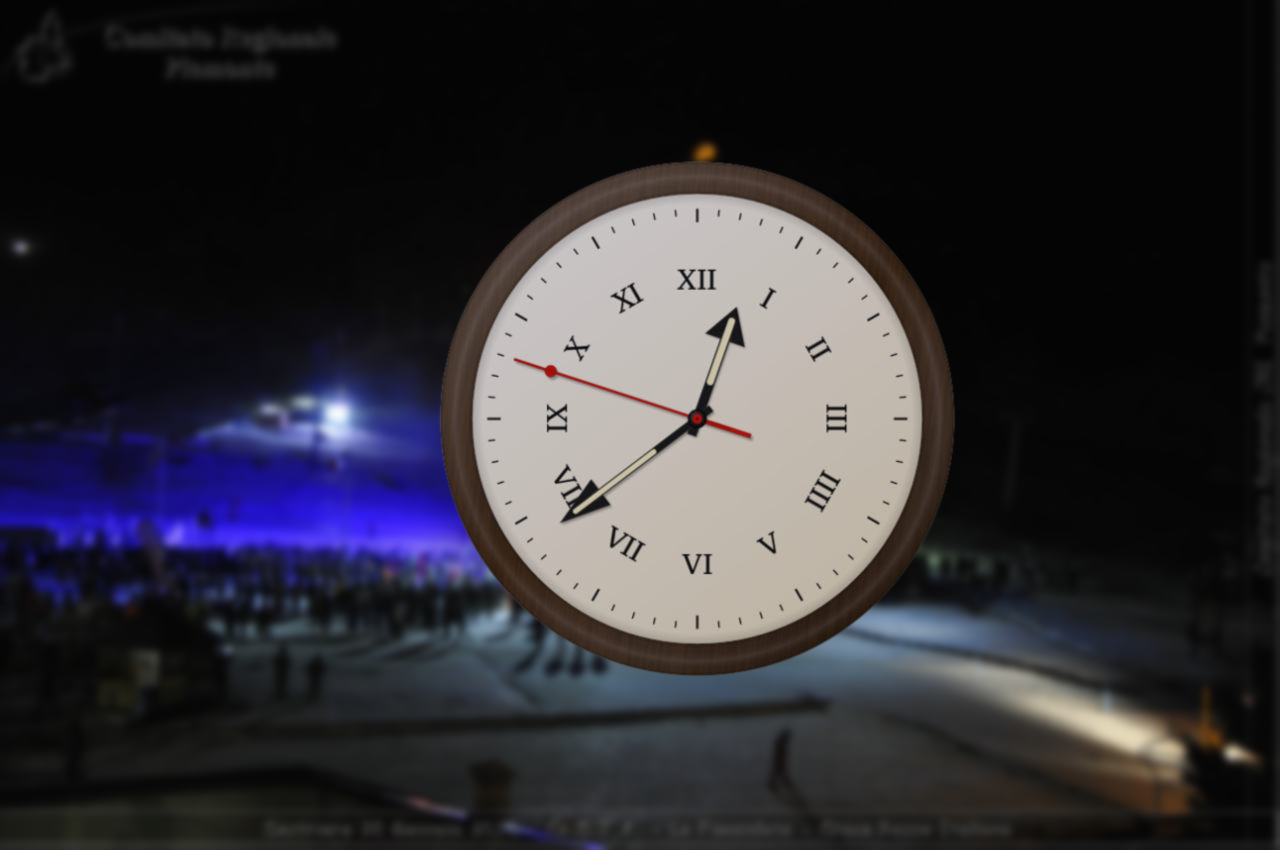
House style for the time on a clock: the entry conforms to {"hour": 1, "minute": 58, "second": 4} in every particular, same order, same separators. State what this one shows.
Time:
{"hour": 12, "minute": 38, "second": 48}
